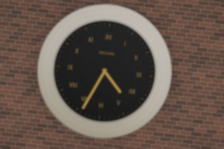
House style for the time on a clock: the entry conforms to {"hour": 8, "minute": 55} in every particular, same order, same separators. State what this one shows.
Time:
{"hour": 4, "minute": 34}
